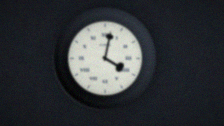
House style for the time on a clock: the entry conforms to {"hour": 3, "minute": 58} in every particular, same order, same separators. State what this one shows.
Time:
{"hour": 4, "minute": 2}
